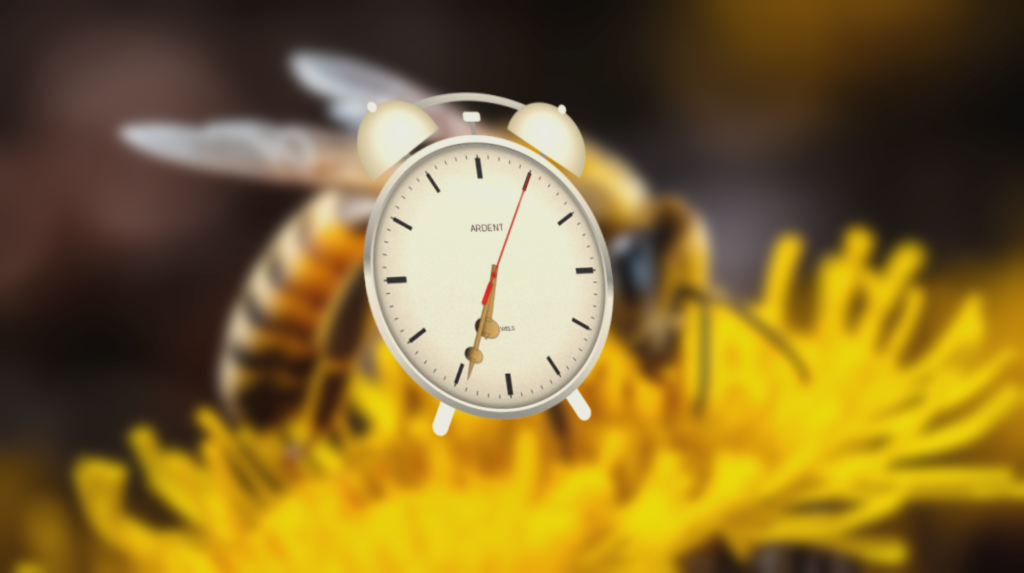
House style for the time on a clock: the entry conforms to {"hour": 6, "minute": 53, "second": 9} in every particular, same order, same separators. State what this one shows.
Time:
{"hour": 6, "minute": 34, "second": 5}
